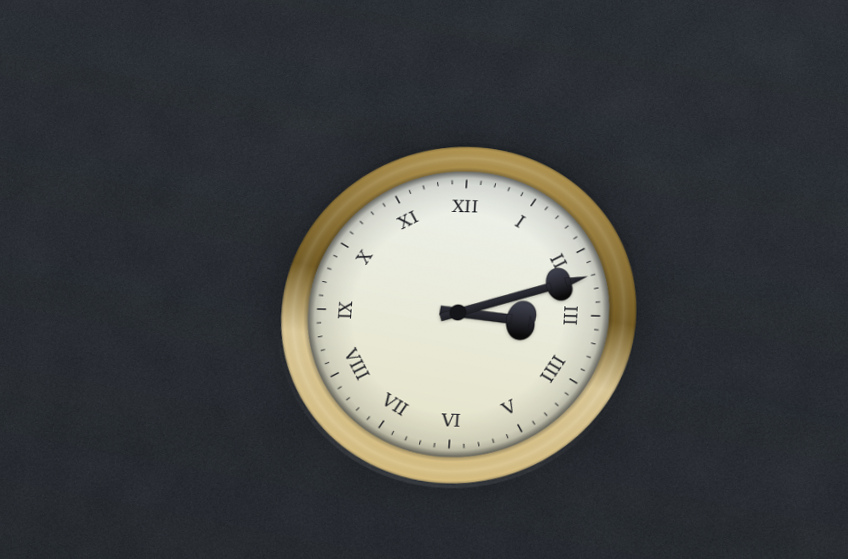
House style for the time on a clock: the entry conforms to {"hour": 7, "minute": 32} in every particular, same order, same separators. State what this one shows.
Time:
{"hour": 3, "minute": 12}
